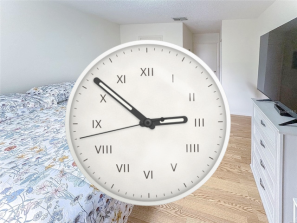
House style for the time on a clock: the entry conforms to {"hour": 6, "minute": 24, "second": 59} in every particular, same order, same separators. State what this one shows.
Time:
{"hour": 2, "minute": 51, "second": 43}
